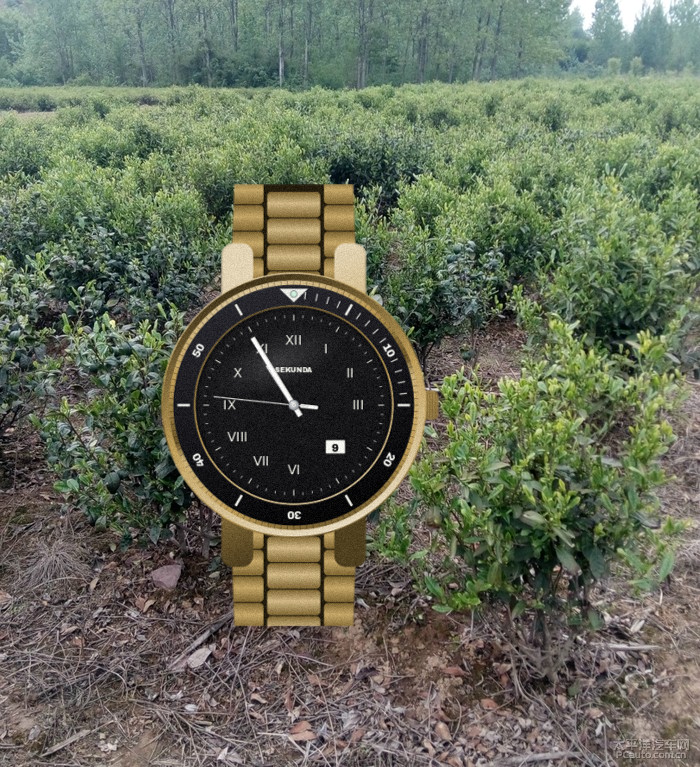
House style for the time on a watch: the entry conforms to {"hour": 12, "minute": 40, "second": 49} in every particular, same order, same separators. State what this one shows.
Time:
{"hour": 10, "minute": 54, "second": 46}
